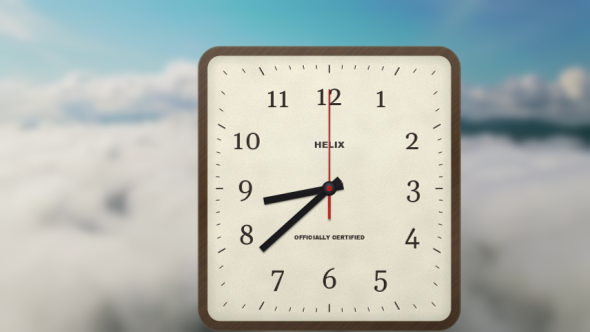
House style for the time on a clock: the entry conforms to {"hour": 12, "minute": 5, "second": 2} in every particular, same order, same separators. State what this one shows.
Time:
{"hour": 8, "minute": 38, "second": 0}
